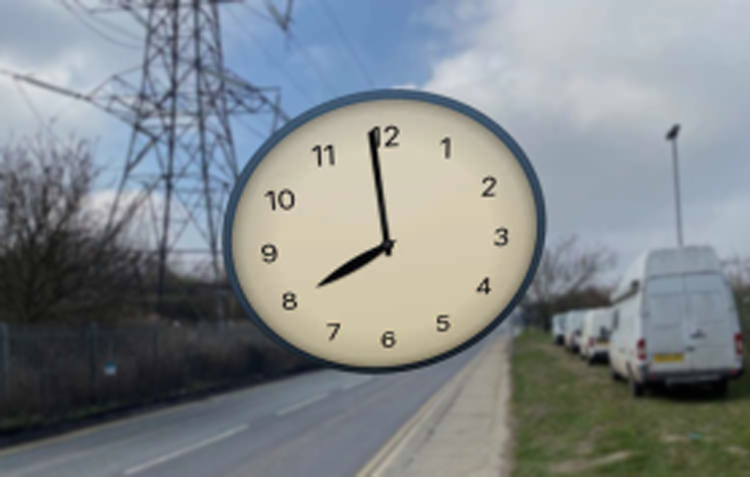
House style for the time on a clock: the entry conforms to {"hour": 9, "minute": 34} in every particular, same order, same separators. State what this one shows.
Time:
{"hour": 7, "minute": 59}
